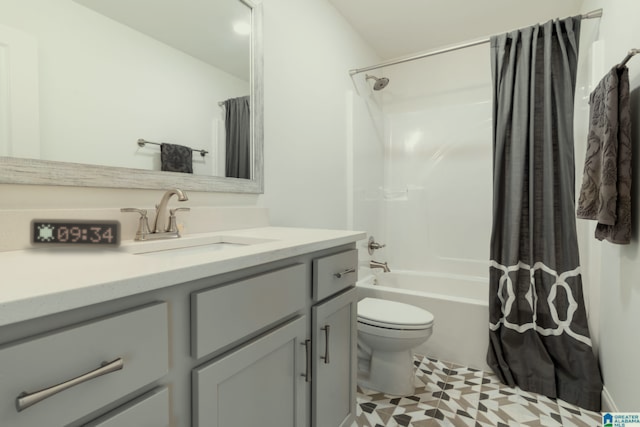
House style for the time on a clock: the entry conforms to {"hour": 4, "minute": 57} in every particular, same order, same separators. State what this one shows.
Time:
{"hour": 9, "minute": 34}
